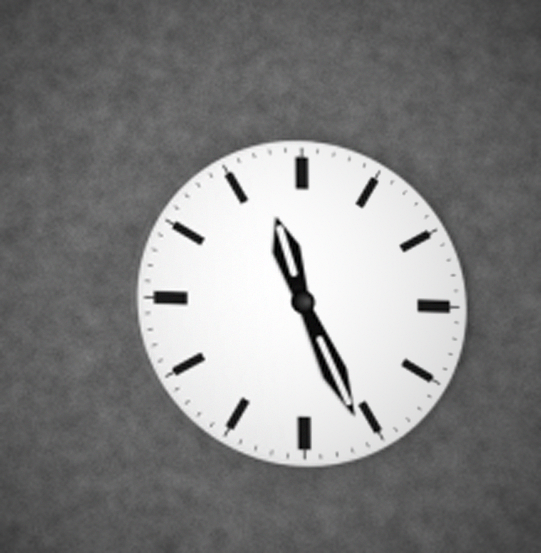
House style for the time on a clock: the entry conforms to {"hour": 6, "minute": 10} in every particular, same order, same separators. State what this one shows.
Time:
{"hour": 11, "minute": 26}
